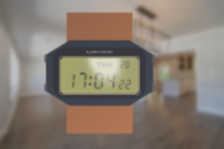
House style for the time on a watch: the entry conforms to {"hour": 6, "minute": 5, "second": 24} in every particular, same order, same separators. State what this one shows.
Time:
{"hour": 17, "minute": 4, "second": 22}
